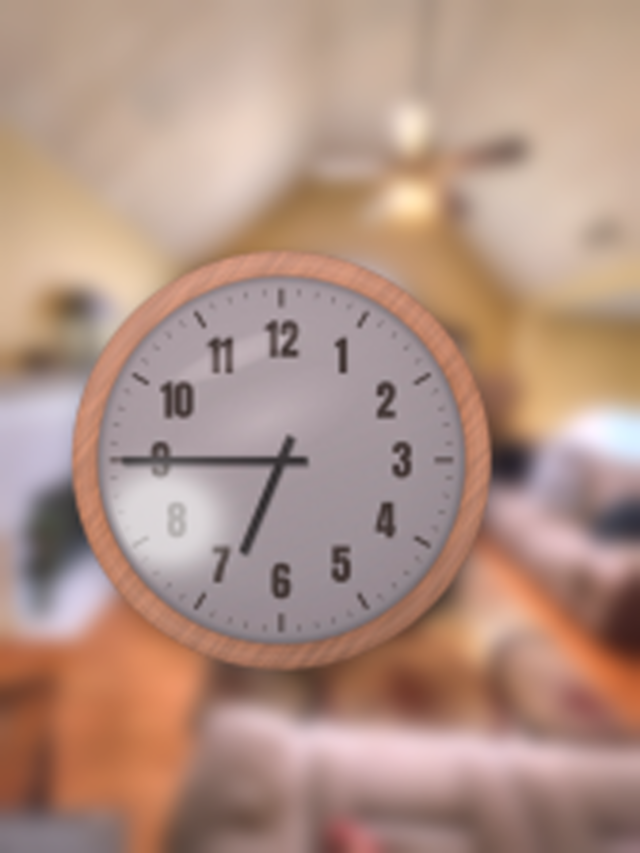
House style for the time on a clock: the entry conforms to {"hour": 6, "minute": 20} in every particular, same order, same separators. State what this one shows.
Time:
{"hour": 6, "minute": 45}
